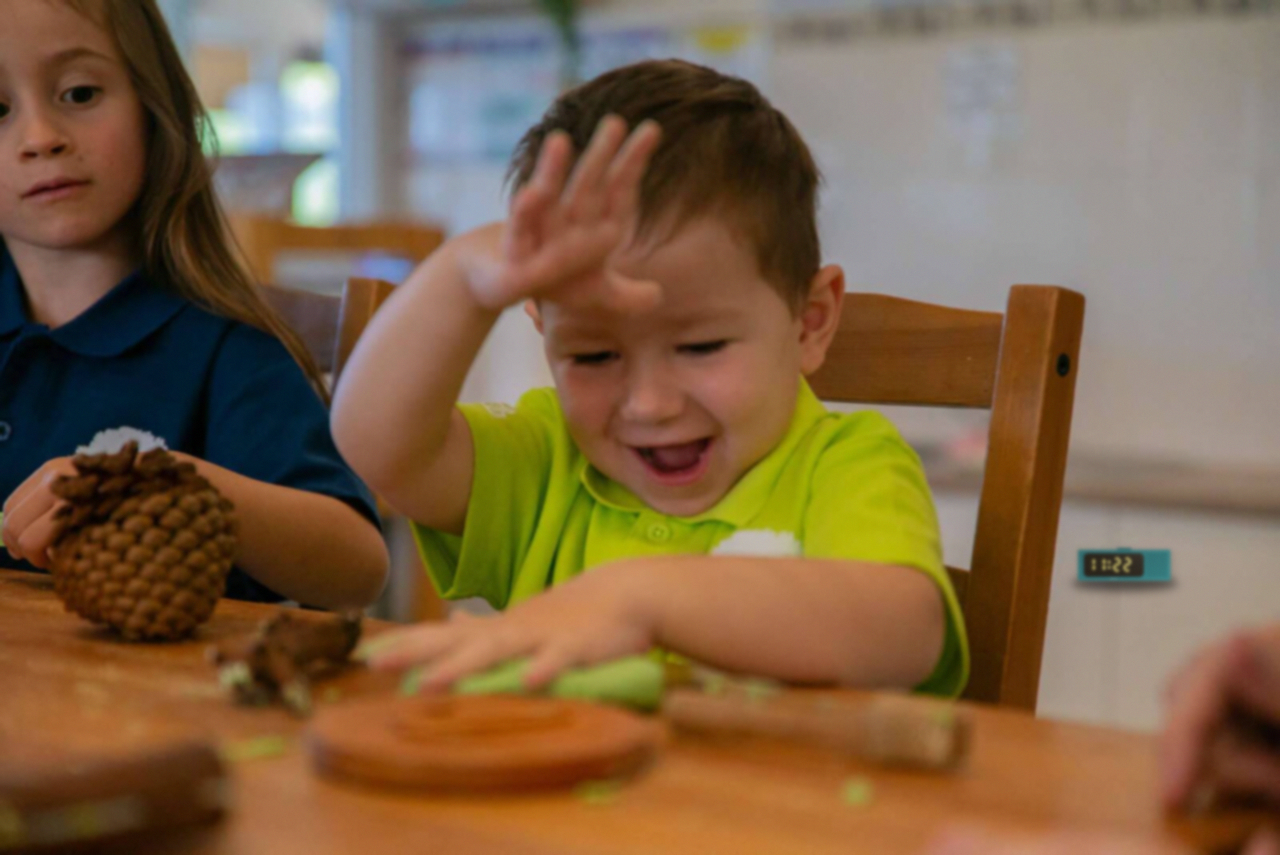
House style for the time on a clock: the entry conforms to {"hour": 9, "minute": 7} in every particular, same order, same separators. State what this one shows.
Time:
{"hour": 11, "minute": 22}
